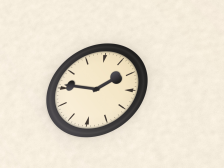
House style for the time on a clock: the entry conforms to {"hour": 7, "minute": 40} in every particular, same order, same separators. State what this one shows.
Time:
{"hour": 1, "minute": 46}
